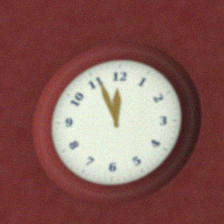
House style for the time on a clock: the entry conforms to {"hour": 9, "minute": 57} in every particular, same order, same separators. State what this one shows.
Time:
{"hour": 11, "minute": 56}
